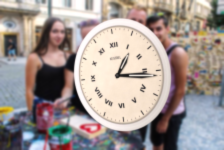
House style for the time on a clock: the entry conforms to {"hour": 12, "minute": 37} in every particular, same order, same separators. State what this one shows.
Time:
{"hour": 1, "minute": 16}
